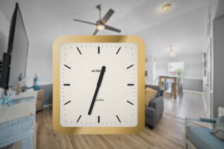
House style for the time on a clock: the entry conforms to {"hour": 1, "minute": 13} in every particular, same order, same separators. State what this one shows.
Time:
{"hour": 12, "minute": 33}
